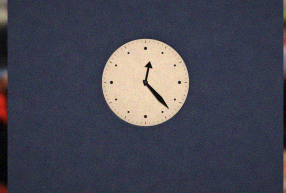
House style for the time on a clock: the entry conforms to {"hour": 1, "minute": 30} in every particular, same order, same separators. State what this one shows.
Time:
{"hour": 12, "minute": 23}
